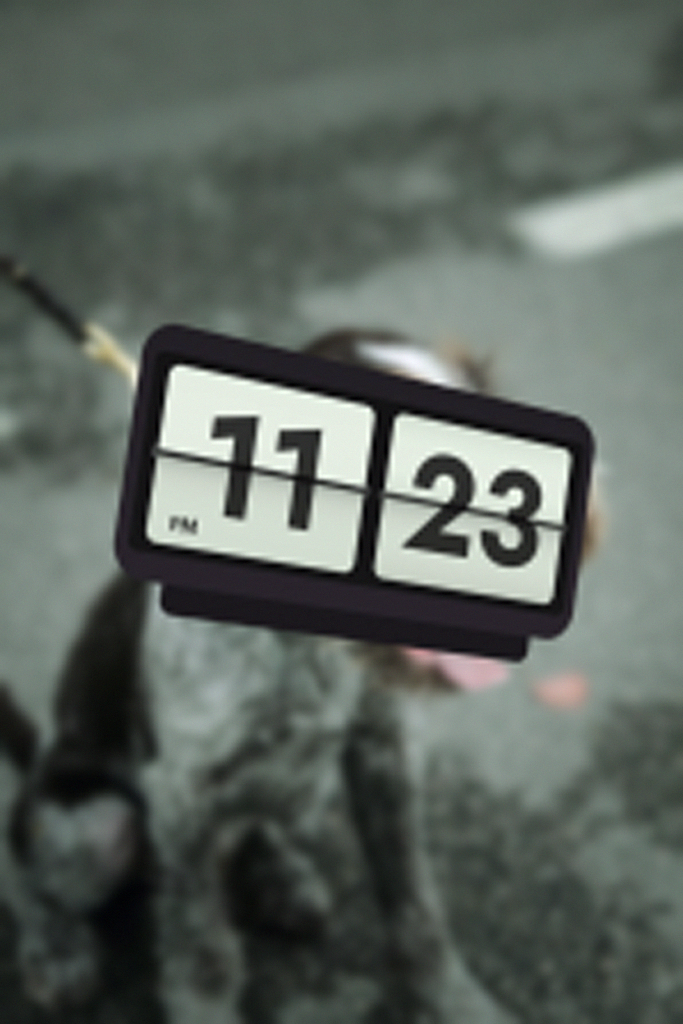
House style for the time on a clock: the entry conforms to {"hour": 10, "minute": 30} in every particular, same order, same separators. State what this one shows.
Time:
{"hour": 11, "minute": 23}
